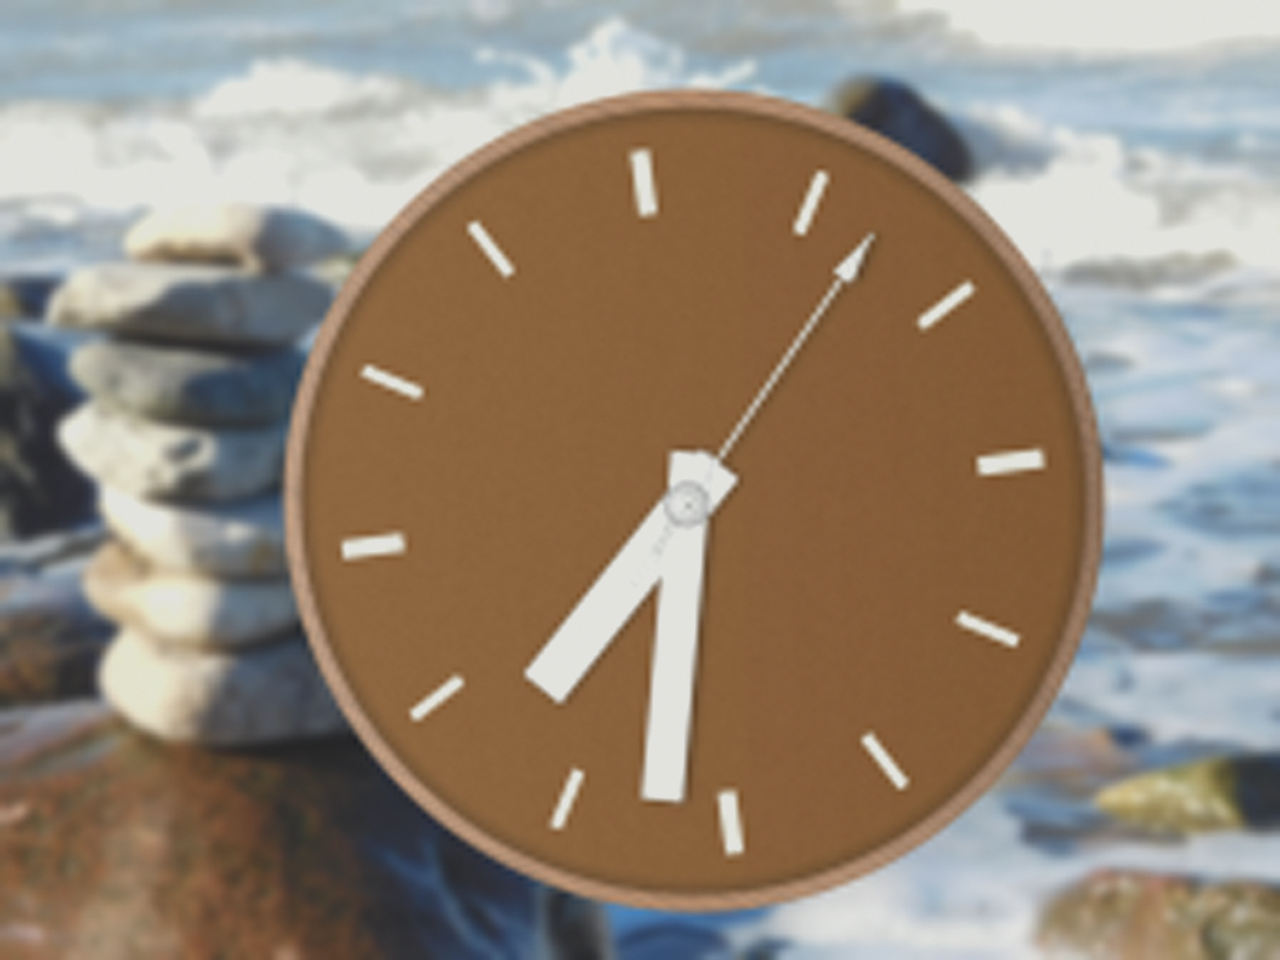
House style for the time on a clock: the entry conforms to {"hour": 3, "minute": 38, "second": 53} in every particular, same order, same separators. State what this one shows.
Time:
{"hour": 7, "minute": 32, "second": 7}
